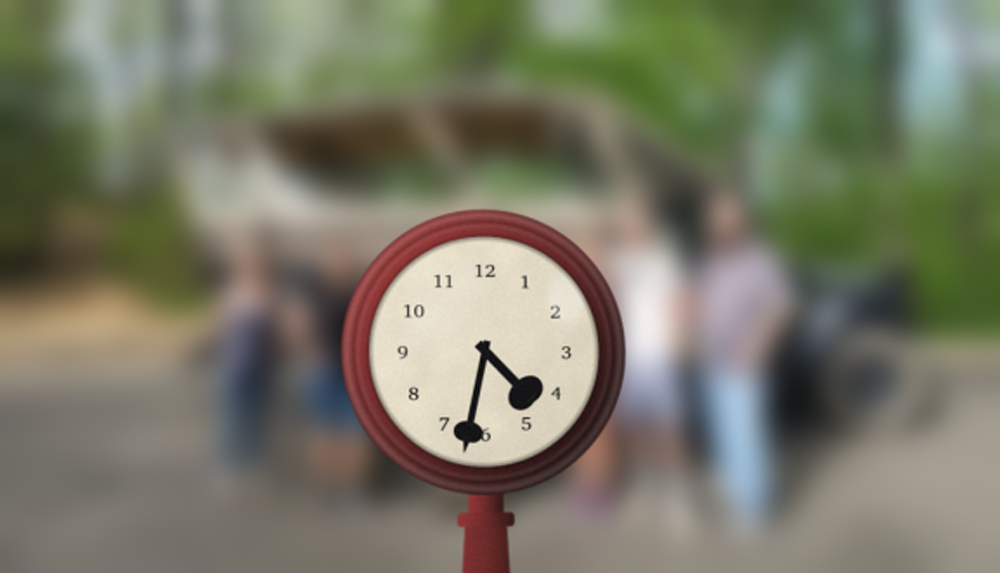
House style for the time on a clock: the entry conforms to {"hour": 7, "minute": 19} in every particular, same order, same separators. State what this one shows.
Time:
{"hour": 4, "minute": 32}
